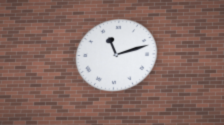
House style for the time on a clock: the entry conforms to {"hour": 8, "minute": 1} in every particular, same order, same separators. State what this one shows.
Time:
{"hour": 11, "minute": 12}
